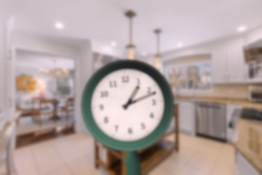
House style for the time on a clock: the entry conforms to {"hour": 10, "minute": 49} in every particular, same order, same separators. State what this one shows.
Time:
{"hour": 1, "minute": 12}
